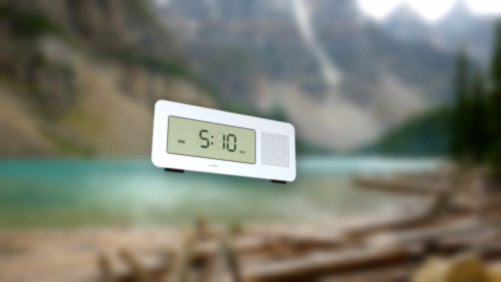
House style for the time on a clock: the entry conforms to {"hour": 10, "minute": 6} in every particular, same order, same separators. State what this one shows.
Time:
{"hour": 5, "minute": 10}
